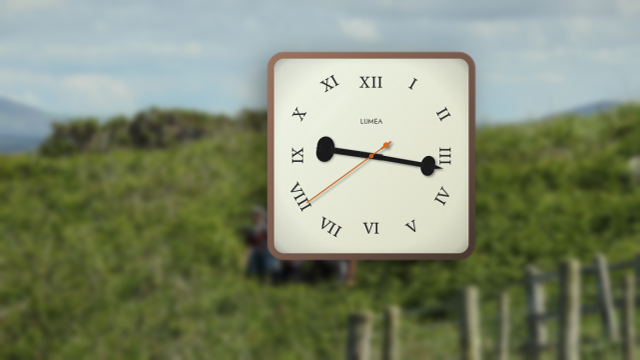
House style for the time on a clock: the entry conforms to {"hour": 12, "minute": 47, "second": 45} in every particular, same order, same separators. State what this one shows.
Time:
{"hour": 9, "minute": 16, "second": 39}
